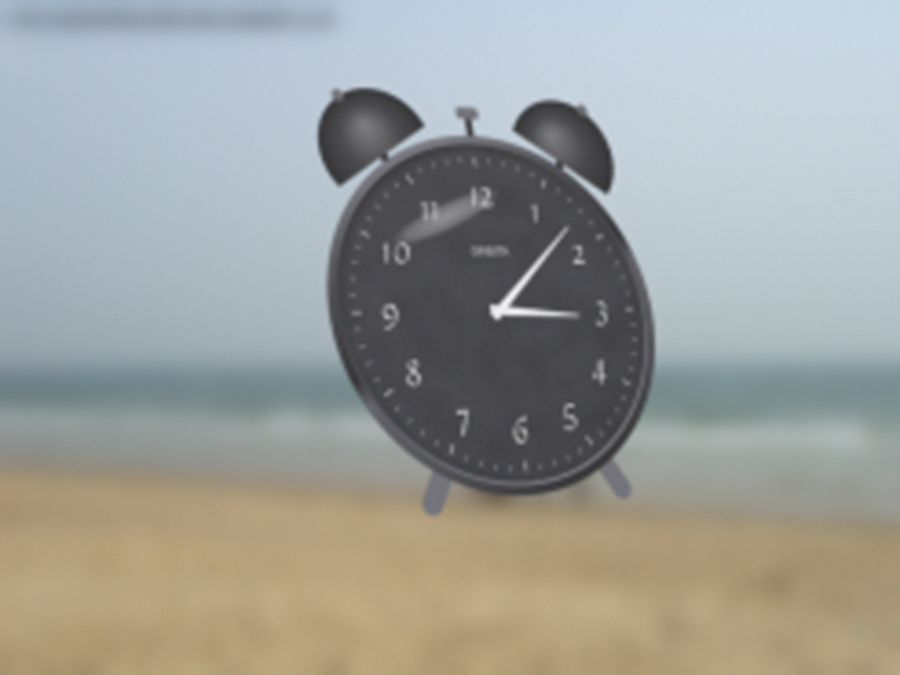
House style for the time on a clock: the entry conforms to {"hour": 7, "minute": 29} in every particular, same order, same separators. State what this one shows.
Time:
{"hour": 3, "minute": 8}
